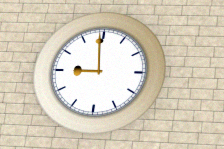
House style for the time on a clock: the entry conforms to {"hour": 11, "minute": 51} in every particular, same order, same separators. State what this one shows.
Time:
{"hour": 8, "minute": 59}
